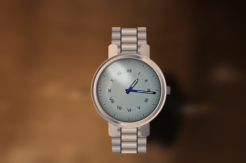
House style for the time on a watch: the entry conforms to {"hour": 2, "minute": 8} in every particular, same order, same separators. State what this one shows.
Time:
{"hour": 1, "minute": 16}
